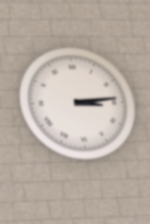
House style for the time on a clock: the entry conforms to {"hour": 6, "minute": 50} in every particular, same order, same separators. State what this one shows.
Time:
{"hour": 3, "minute": 14}
